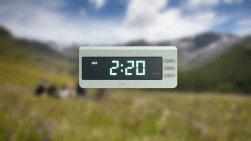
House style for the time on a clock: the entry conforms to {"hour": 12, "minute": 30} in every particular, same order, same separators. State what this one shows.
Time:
{"hour": 2, "minute": 20}
